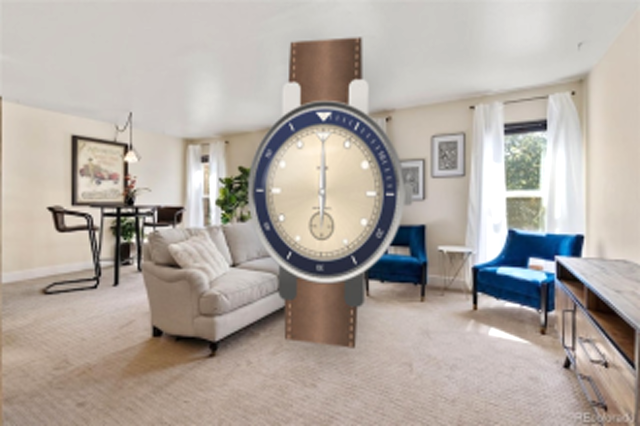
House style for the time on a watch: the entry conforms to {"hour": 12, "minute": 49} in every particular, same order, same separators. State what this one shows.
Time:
{"hour": 6, "minute": 0}
